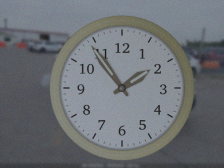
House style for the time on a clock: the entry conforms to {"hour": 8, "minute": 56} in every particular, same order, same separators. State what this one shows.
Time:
{"hour": 1, "minute": 54}
